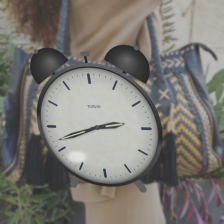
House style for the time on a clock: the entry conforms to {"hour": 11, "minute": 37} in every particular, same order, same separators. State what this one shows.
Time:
{"hour": 2, "minute": 42}
